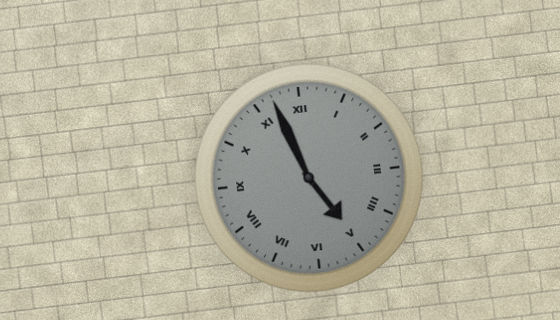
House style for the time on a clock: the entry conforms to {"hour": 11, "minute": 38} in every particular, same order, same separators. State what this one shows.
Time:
{"hour": 4, "minute": 57}
